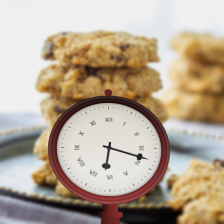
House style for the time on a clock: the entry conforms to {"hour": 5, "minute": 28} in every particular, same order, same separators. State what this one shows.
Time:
{"hour": 6, "minute": 18}
